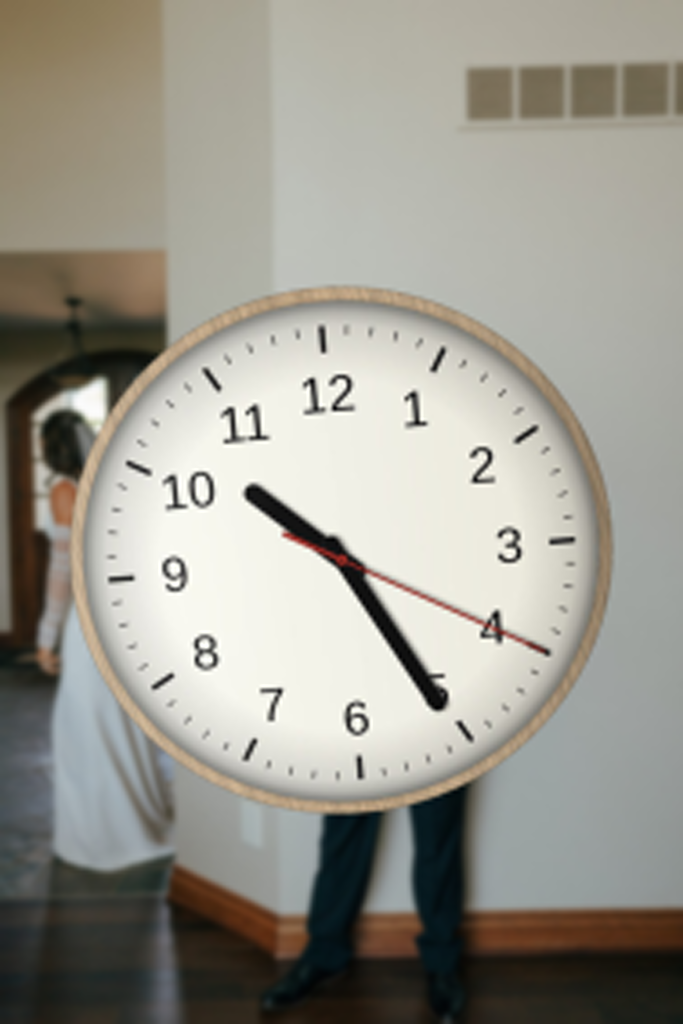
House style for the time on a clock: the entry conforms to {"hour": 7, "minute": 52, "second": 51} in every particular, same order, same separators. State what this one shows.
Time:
{"hour": 10, "minute": 25, "second": 20}
